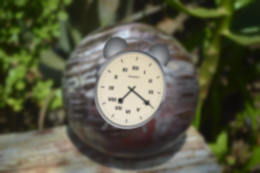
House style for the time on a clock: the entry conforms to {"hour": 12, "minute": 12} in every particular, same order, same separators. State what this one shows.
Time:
{"hour": 7, "minute": 20}
